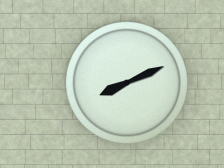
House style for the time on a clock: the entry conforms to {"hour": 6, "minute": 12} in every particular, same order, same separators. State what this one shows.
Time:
{"hour": 8, "minute": 11}
